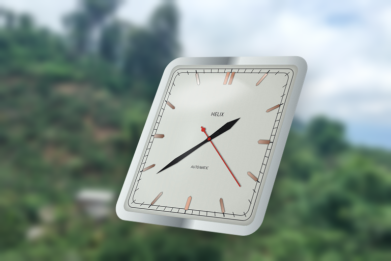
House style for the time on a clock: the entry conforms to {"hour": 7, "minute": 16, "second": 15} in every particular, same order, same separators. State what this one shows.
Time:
{"hour": 1, "minute": 38, "second": 22}
